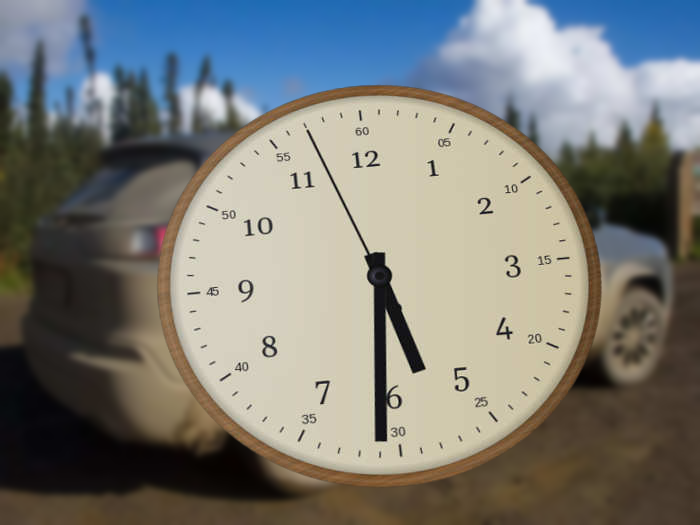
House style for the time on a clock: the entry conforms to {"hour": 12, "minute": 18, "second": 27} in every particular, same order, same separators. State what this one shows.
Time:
{"hour": 5, "minute": 30, "second": 57}
